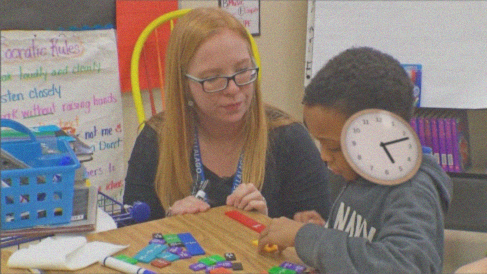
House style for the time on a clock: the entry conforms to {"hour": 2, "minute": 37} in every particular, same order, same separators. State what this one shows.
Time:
{"hour": 5, "minute": 12}
